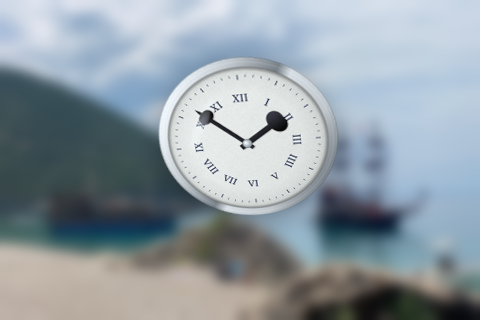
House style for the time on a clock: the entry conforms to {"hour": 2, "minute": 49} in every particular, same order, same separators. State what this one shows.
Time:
{"hour": 1, "minute": 52}
